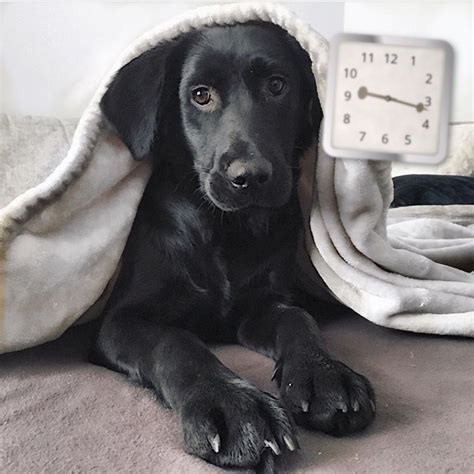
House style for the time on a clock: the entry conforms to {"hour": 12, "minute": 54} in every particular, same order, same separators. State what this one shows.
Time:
{"hour": 9, "minute": 17}
